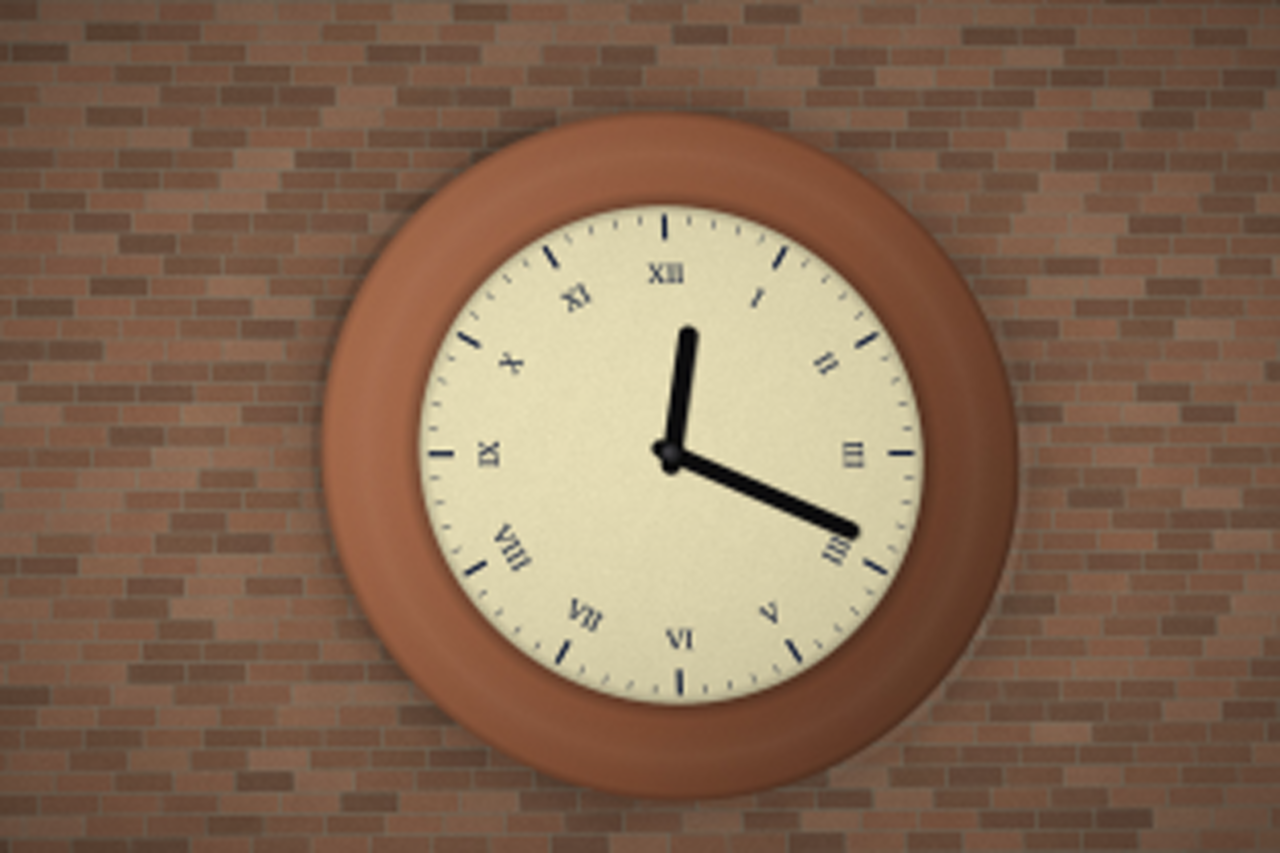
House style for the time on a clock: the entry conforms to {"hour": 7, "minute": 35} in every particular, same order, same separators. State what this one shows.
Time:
{"hour": 12, "minute": 19}
